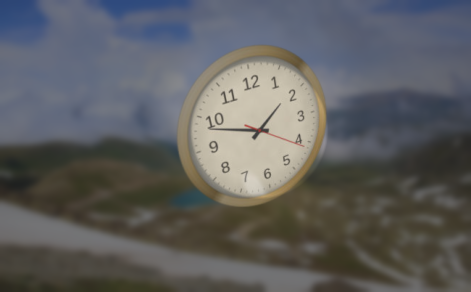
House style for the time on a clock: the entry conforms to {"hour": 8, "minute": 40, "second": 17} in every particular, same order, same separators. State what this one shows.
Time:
{"hour": 1, "minute": 48, "second": 21}
